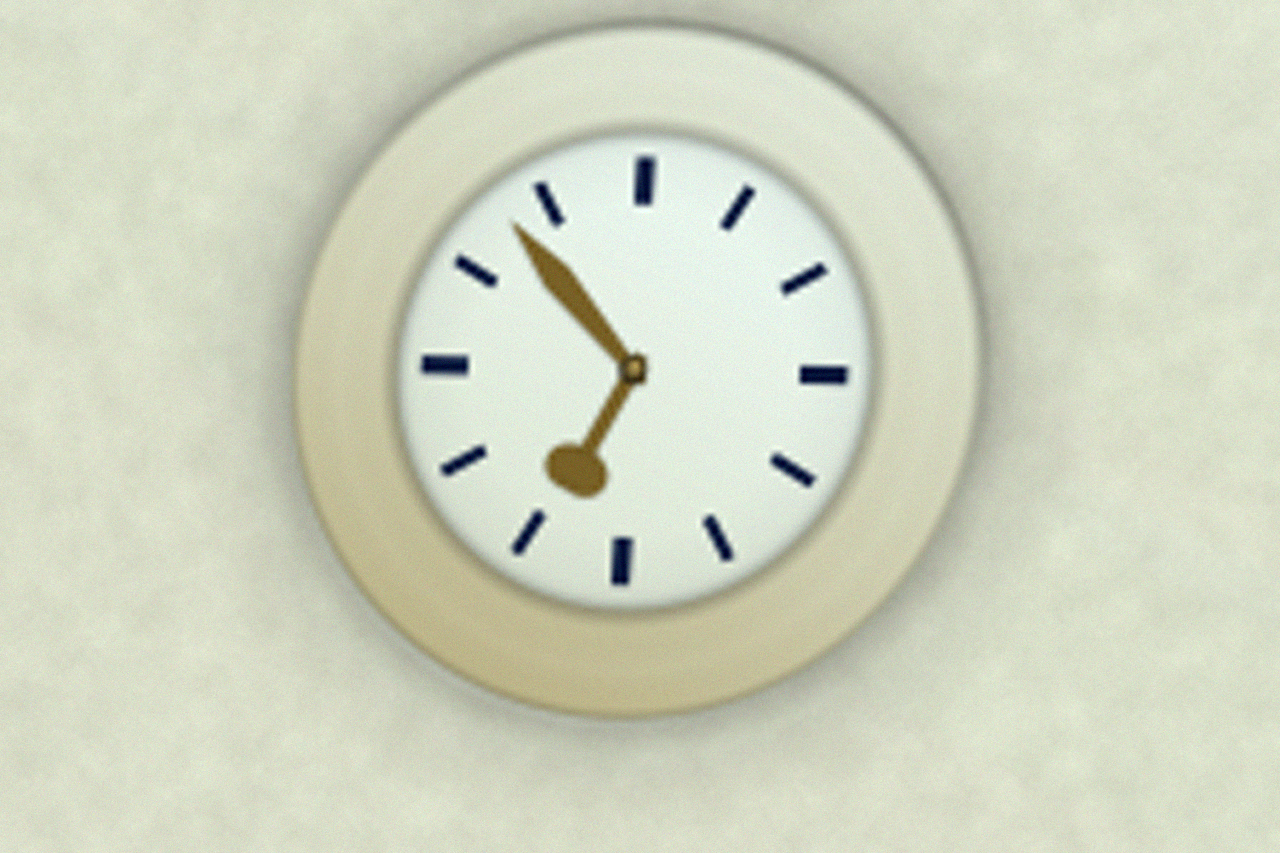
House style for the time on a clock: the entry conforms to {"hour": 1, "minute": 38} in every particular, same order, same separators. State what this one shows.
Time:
{"hour": 6, "minute": 53}
